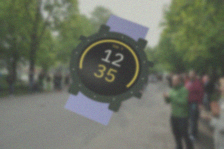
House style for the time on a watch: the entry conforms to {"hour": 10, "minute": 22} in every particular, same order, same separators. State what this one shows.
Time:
{"hour": 12, "minute": 35}
